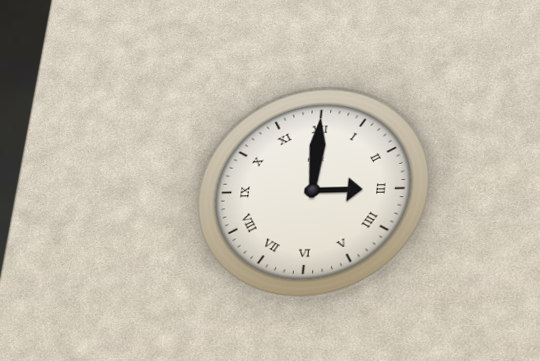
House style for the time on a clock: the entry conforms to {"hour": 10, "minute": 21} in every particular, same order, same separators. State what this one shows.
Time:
{"hour": 3, "minute": 0}
